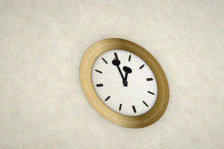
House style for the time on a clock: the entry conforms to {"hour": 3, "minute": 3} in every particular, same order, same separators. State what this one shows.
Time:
{"hour": 12, "minute": 59}
